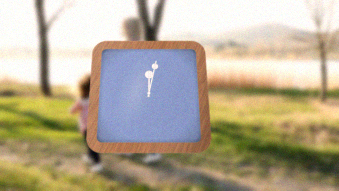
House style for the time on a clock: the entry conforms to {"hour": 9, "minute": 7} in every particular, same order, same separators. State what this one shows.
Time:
{"hour": 12, "minute": 2}
